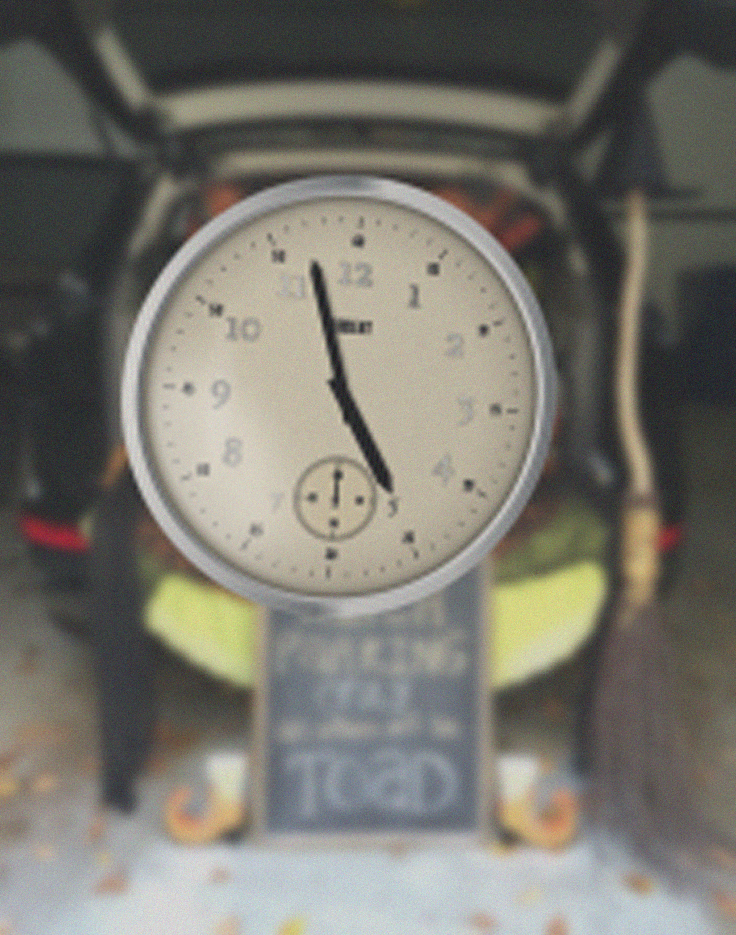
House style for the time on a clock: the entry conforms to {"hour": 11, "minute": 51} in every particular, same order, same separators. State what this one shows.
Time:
{"hour": 4, "minute": 57}
